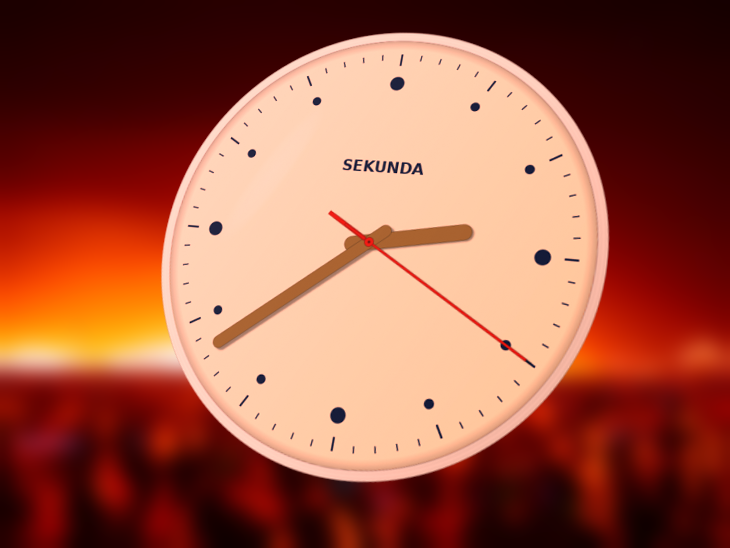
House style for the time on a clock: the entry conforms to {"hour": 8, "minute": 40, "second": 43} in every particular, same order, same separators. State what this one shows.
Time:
{"hour": 2, "minute": 38, "second": 20}
